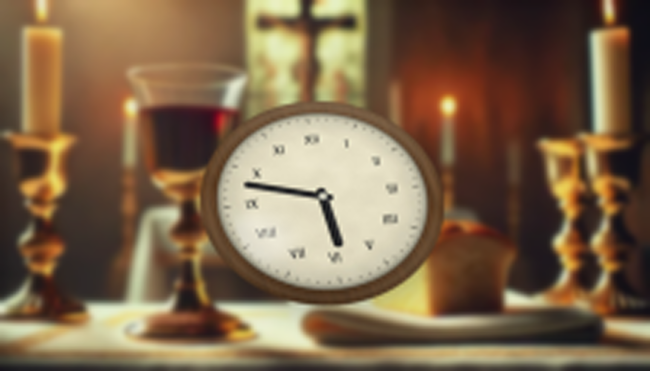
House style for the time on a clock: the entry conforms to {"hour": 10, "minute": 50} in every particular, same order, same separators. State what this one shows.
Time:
{"hour": 5, "minute": 48}
